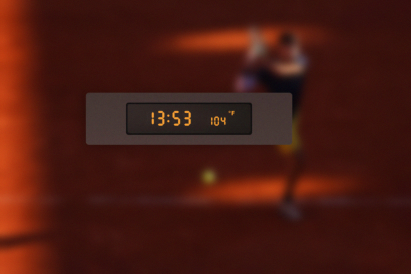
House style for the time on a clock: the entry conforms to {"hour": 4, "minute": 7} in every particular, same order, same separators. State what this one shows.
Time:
{"hour": 13, "minute": 53}
